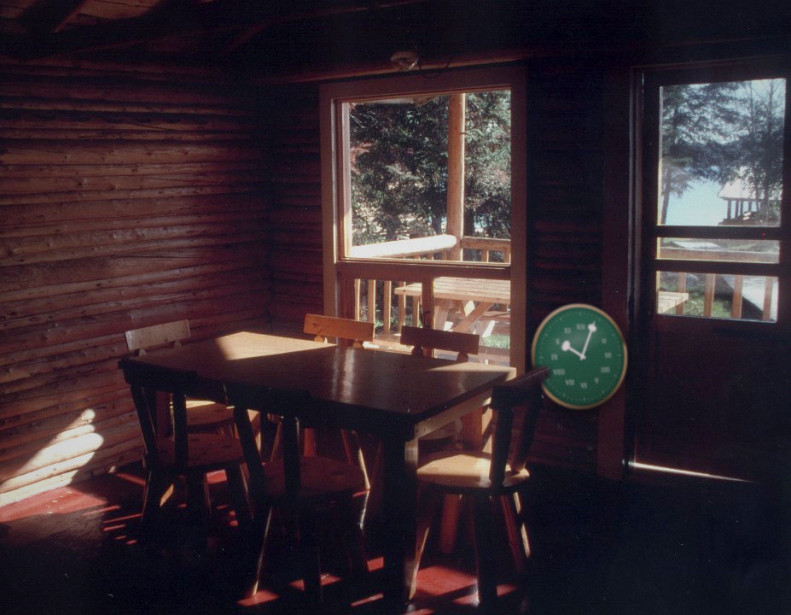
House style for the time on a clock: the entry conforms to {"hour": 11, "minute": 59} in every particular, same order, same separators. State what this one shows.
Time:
{"hour": 10, "minute": 4}
